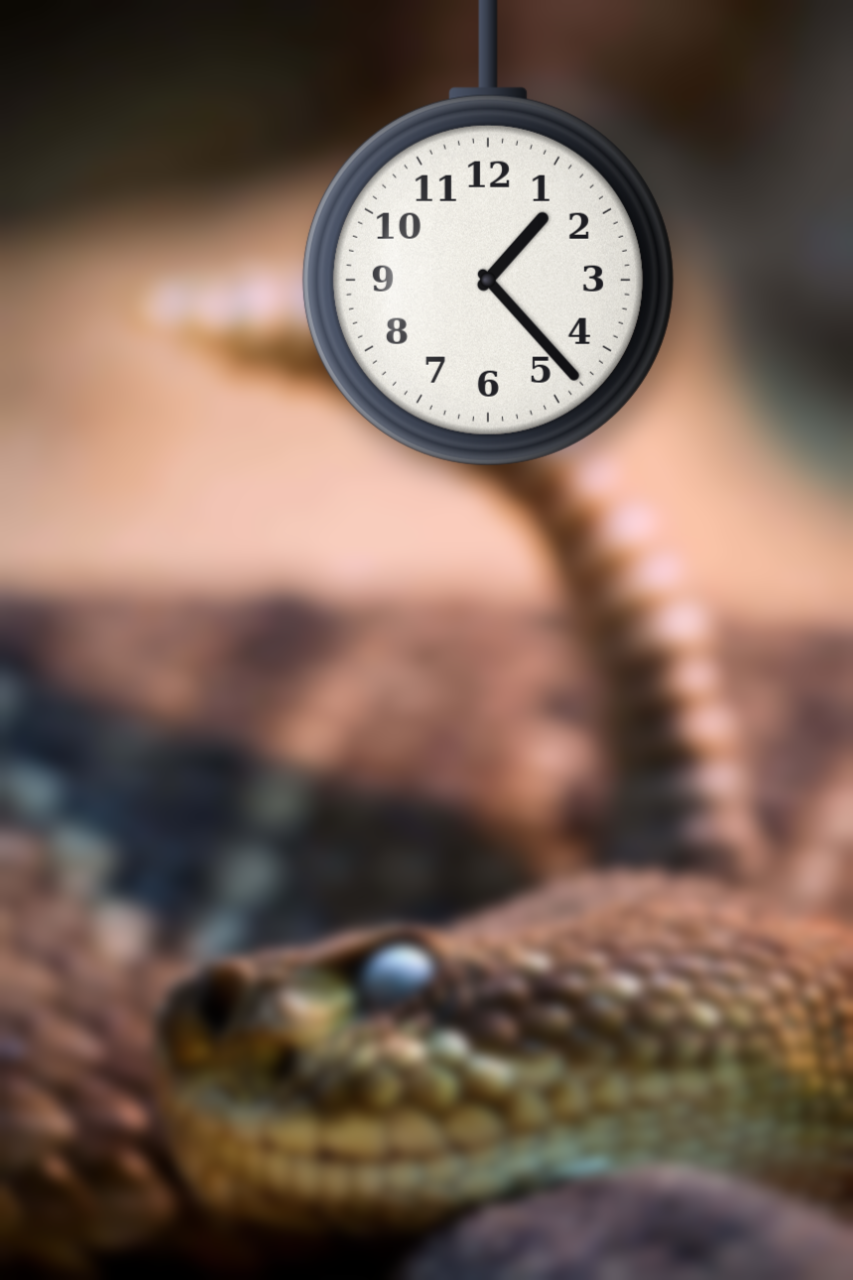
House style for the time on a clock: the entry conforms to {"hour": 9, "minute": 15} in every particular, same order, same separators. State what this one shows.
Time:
{"hour": 1, "minute": 23}
